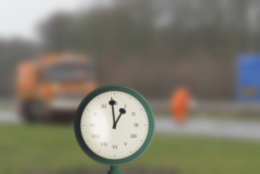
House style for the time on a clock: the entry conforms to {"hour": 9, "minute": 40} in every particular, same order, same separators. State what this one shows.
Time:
{"hour": 12, "minute": 59}
